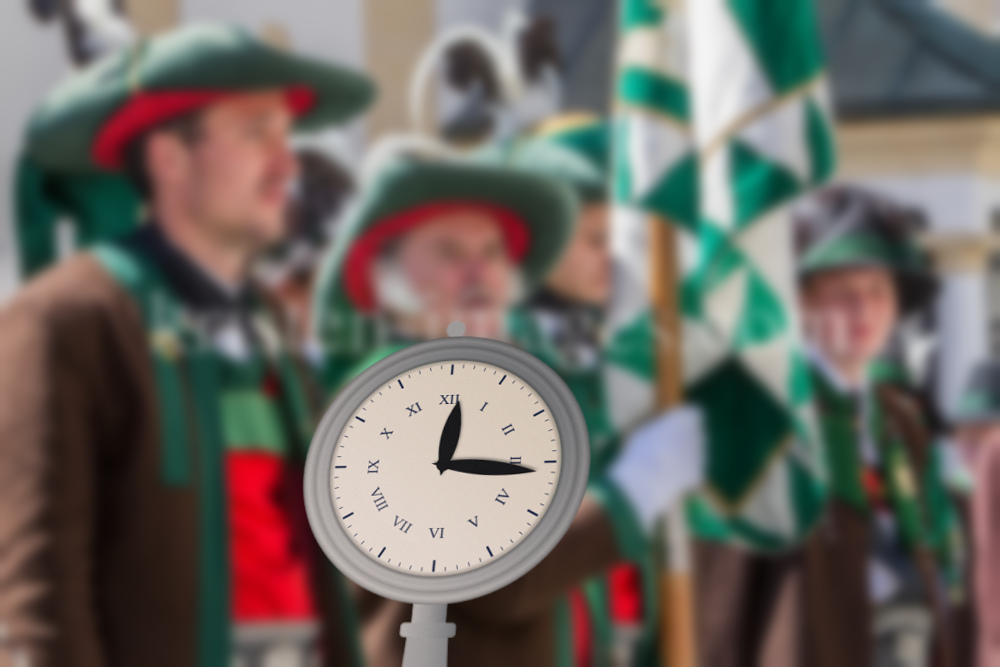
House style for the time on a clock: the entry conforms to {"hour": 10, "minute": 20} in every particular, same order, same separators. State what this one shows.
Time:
{"hour": 12, "minute": 16}
